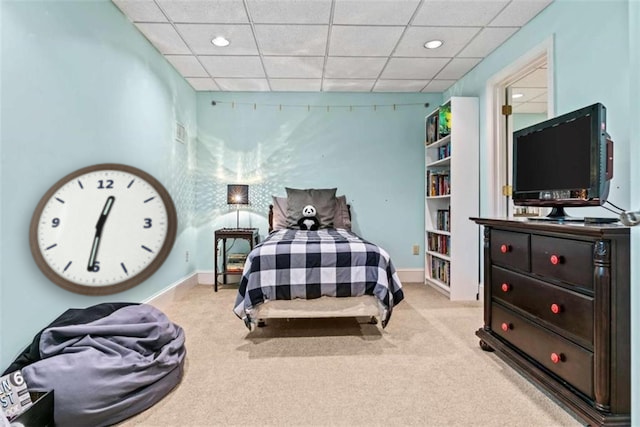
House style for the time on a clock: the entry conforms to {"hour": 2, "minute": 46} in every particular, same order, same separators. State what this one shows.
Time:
{"hour": 12, "minute": 31}
